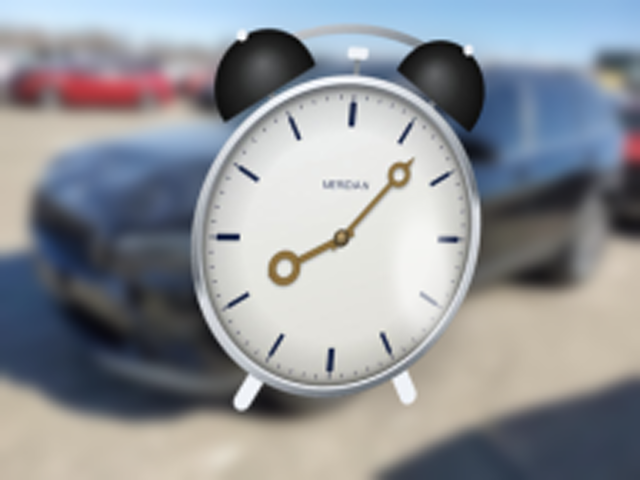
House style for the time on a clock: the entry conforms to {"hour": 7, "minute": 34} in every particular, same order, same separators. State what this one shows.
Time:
{"hour": 8, "minute": 7}
